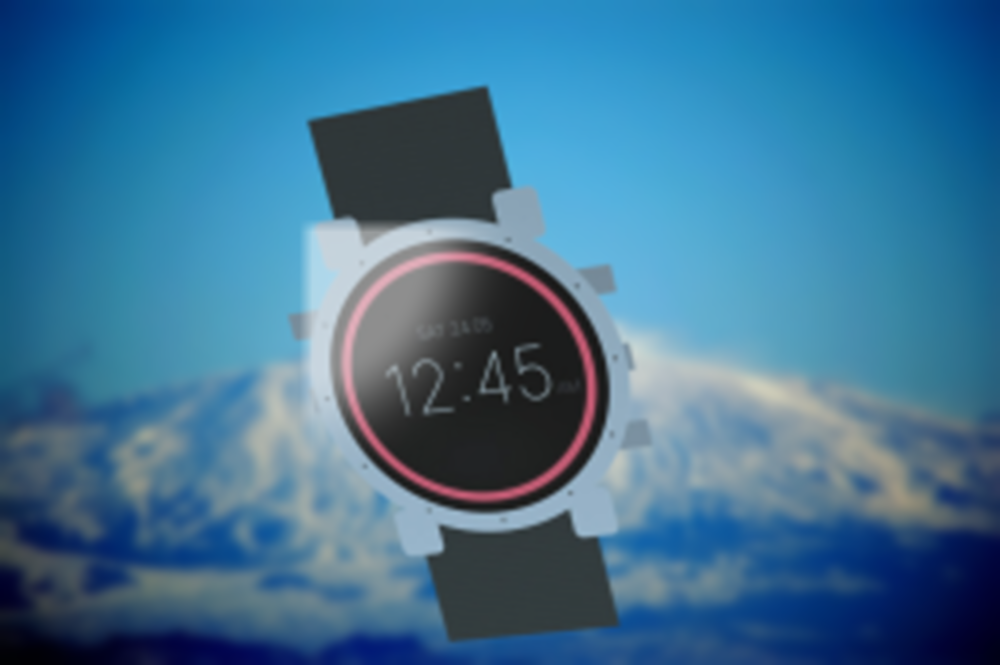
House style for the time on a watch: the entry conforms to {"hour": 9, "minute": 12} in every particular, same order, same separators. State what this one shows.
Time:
{"hour": 12, "minute": 45}
